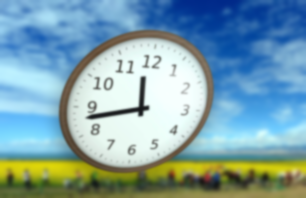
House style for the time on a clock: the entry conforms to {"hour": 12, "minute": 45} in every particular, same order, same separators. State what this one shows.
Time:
{"hour": 11, "minute": 43}
